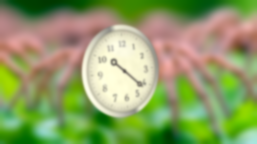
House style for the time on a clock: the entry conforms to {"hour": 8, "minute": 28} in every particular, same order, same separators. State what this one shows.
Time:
{"hour": 10, "minute": 22}
